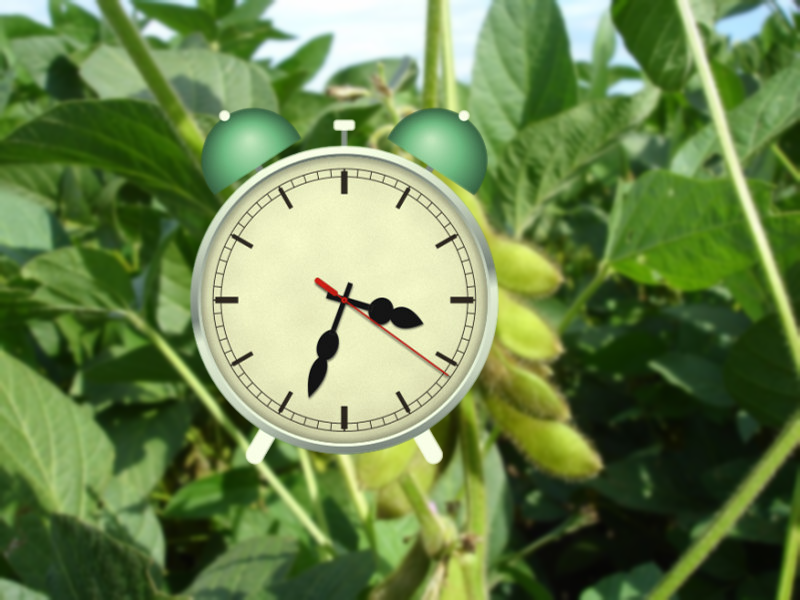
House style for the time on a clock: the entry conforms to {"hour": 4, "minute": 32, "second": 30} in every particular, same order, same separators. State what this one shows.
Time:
{"hour": 3, "minute": 33, "second": 21}
